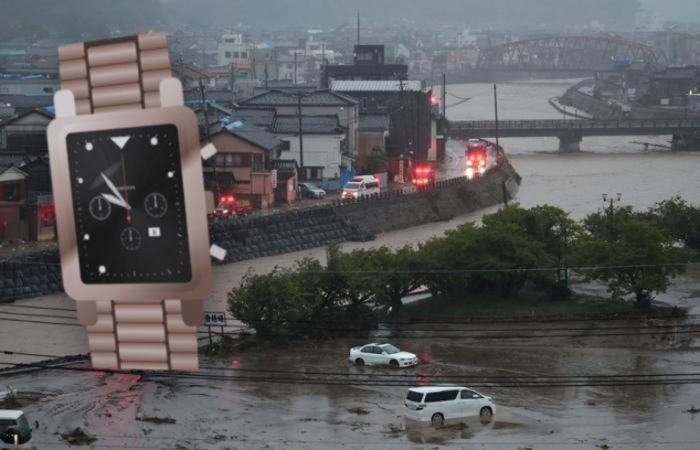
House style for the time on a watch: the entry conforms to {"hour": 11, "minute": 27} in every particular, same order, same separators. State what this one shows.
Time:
{"hour": 9, "minute": 54}
